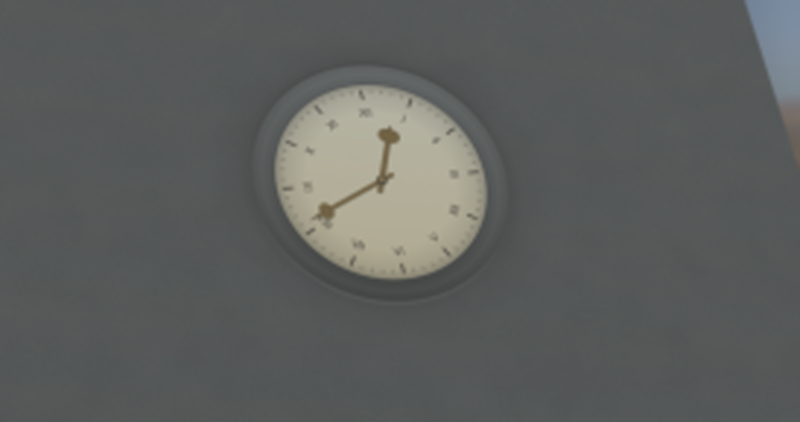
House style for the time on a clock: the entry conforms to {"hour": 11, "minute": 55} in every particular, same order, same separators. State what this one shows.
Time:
{"hour": 12, "minute": 41}
